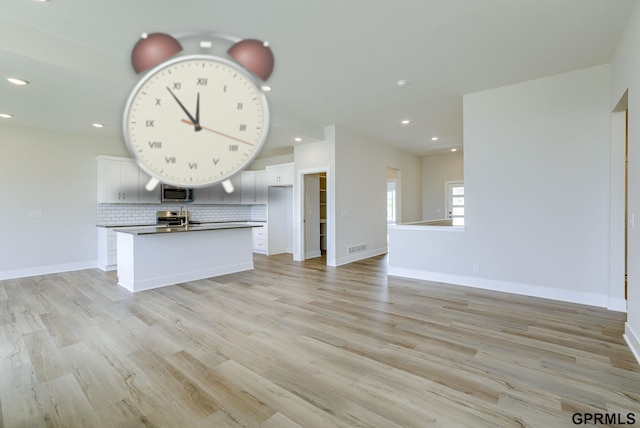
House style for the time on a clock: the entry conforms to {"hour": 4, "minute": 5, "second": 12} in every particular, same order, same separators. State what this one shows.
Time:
{"hour": 11, "minute": 53, "second": 18}
